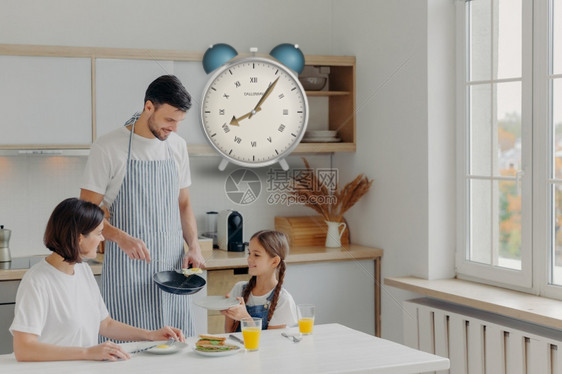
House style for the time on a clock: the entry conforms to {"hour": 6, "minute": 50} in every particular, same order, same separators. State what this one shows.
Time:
{"hour": 8, "minute": 6}
